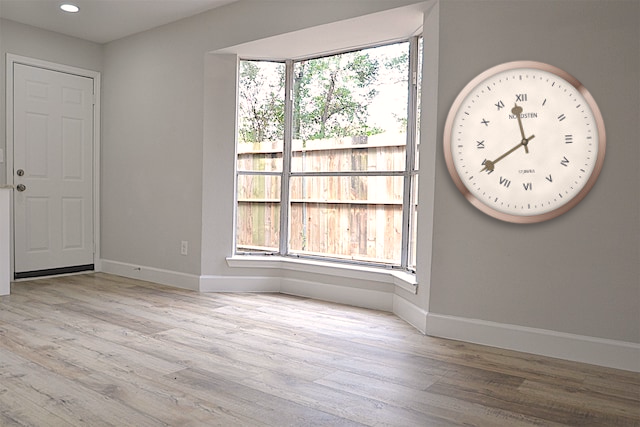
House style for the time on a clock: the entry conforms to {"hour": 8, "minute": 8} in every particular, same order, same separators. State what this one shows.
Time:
{"hour": 11, "minute": 40}
